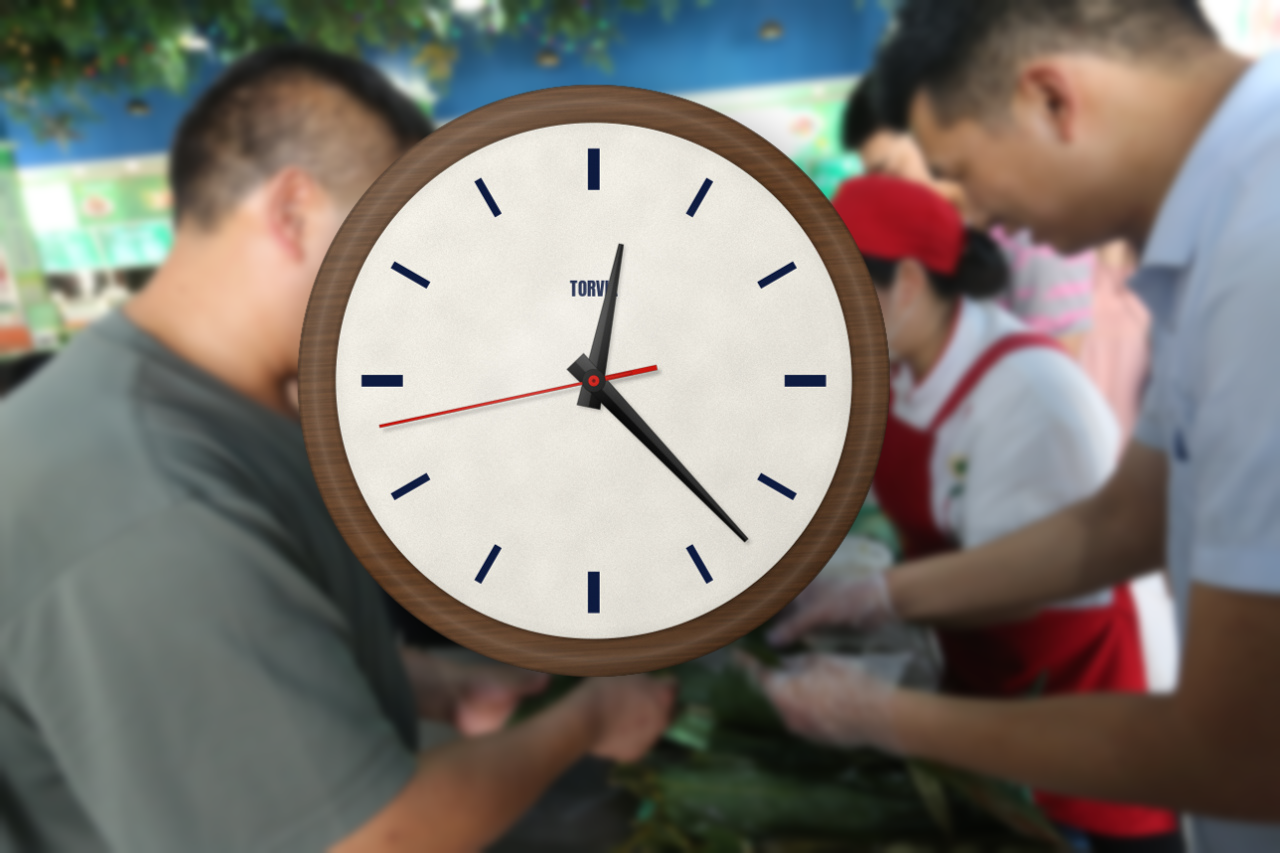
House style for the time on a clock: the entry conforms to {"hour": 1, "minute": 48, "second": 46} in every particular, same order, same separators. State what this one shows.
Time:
{"hour": 12, "minute": 22, "second": 43}
